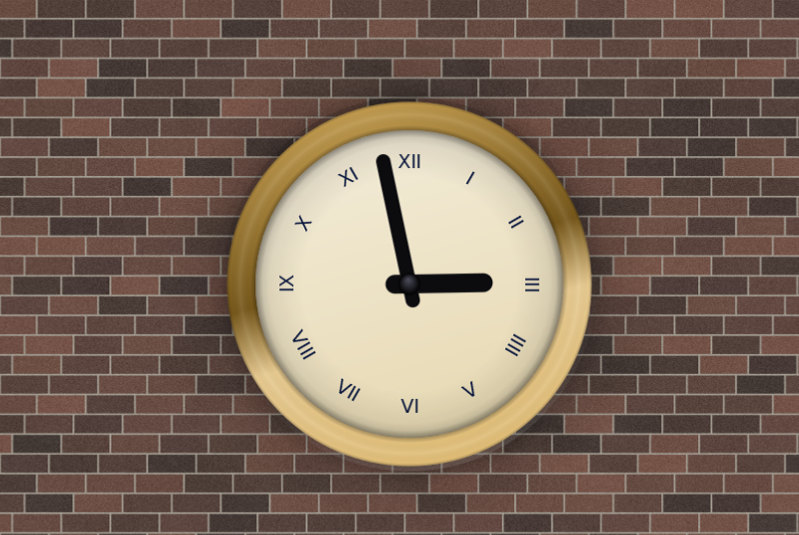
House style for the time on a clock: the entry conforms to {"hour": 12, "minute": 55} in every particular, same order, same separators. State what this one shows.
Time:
{"hour": 2, "minute": 58}
